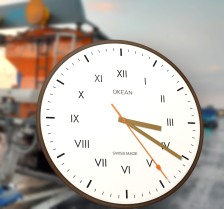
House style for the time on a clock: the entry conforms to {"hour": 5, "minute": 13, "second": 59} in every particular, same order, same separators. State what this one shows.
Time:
{"hour": 3, "minute": 20, "second": 24}
